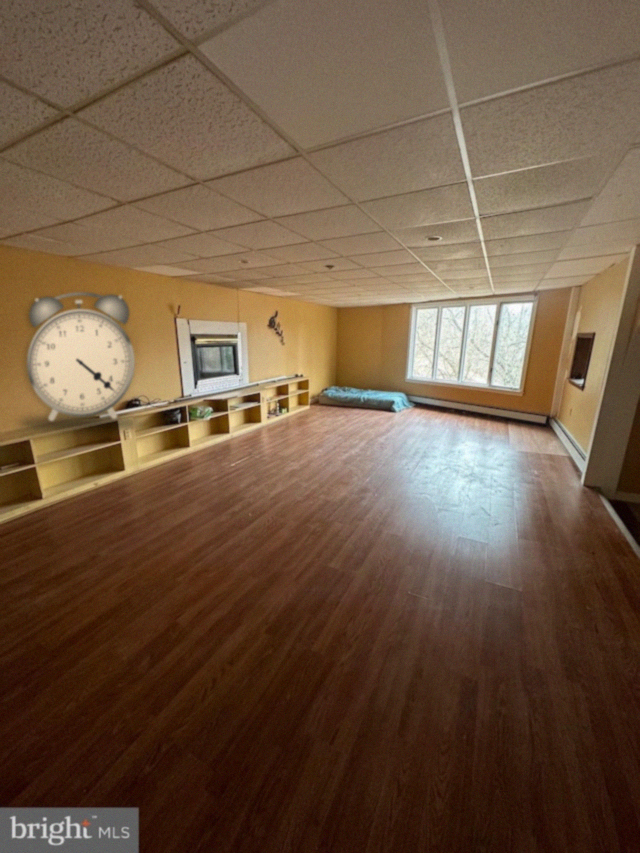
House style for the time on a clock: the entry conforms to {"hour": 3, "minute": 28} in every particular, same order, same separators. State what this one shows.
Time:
{"hour": 4, "minute": 22}
